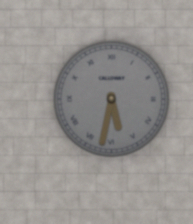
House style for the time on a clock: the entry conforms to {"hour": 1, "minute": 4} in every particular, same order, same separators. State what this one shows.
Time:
{"hour": 5, "minute": 32}
